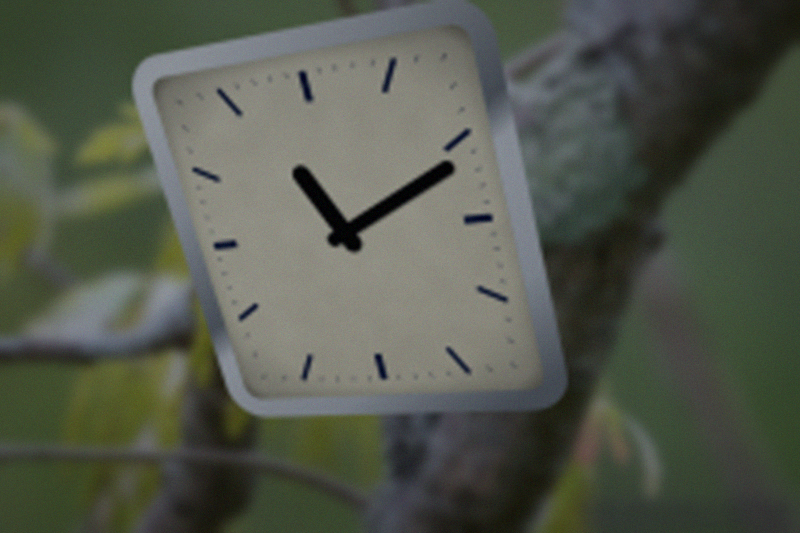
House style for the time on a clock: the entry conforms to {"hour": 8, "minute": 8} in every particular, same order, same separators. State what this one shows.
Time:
{"hour": 11, "minute": 11}
